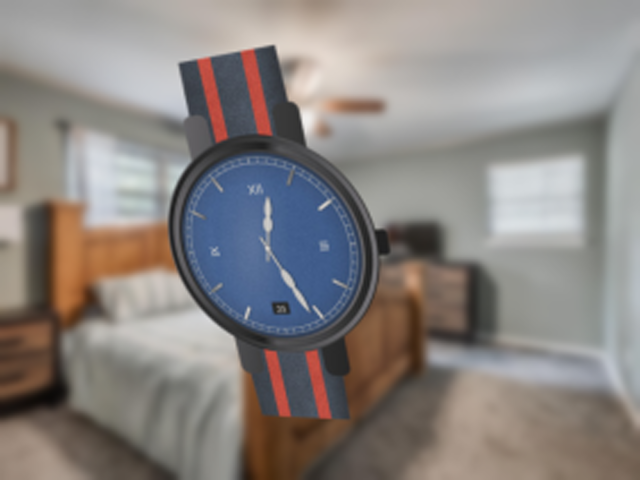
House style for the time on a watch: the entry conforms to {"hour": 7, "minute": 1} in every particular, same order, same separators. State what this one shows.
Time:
{"hour": 12, "minute": 26}
